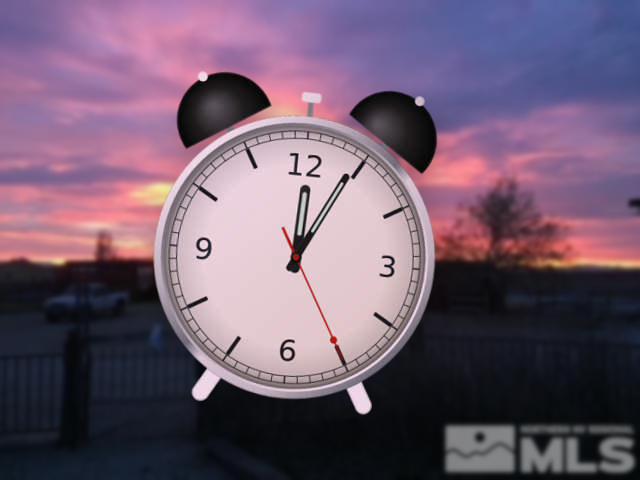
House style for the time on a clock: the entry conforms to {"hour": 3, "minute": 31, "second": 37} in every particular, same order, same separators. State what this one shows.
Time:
{"hour": 12, "minute": 4, "second": 25}
